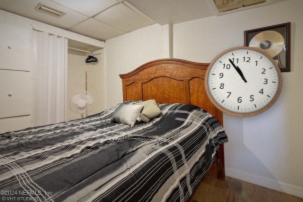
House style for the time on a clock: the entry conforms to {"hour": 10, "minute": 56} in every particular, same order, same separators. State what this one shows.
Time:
{"hour": 10, "minute": 53}
